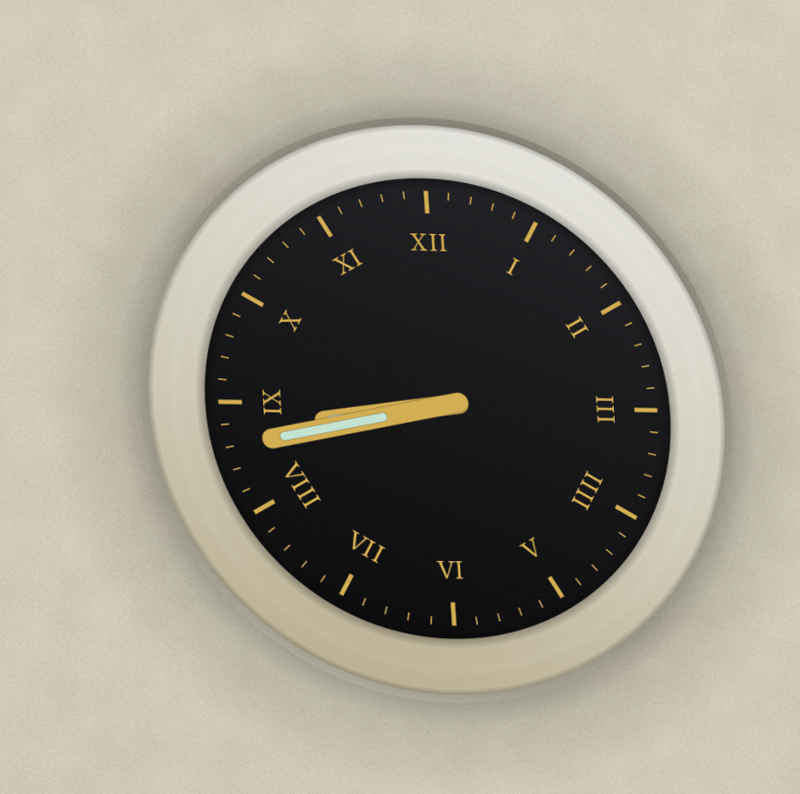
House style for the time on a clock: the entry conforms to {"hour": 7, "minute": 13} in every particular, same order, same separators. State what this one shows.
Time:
{"hour": 8, "minute": 43}
